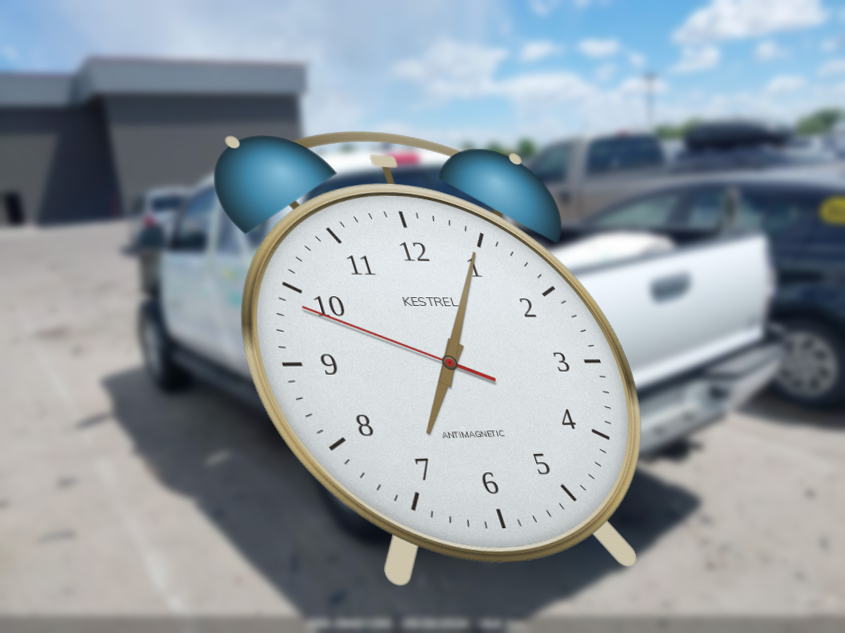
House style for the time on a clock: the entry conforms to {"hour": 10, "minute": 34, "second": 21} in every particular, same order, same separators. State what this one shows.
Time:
{"hour": 7, "minute": 4, "second": 49}
